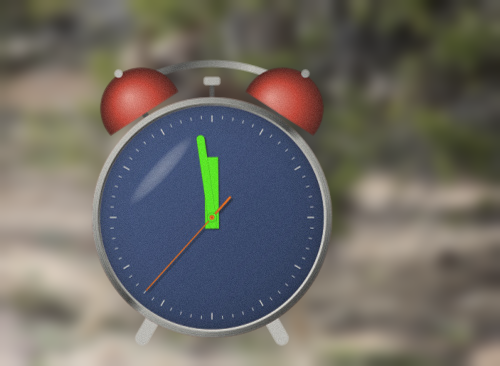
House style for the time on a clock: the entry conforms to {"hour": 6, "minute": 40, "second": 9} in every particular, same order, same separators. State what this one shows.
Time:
{"hour": 11, "minute": 58, "second": 37}
